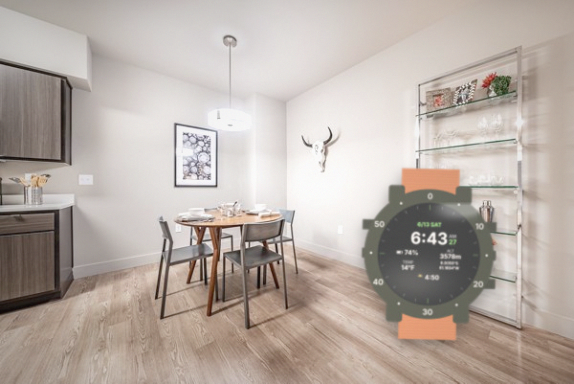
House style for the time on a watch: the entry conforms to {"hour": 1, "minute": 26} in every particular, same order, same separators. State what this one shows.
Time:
{"hour": 6, "minute": 43}
